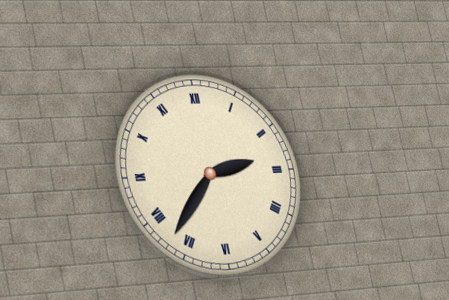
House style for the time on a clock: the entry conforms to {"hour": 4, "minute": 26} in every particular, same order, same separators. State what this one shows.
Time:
{"hour": 2, "minute": 37}
